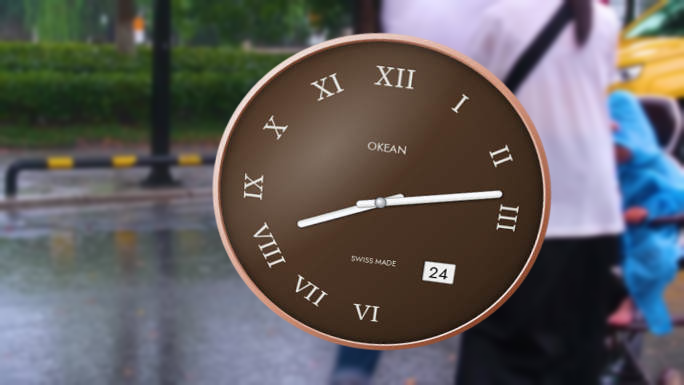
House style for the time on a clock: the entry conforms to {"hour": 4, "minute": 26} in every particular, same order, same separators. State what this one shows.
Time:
{"hour": 8, "minute": 13}
